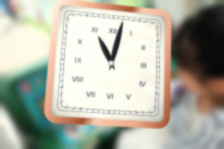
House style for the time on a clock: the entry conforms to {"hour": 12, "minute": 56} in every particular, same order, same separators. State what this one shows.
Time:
{"hour": 11, "minute": 2}
